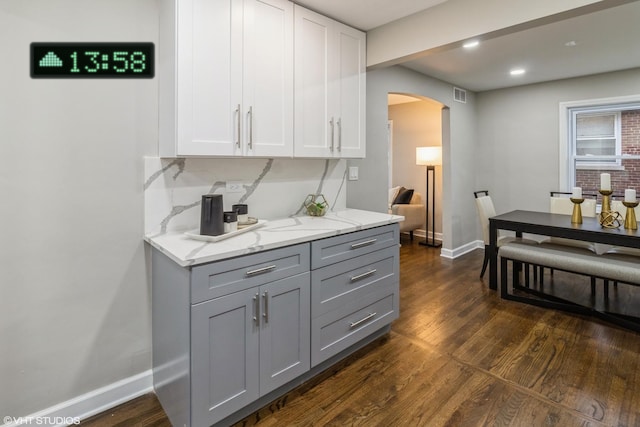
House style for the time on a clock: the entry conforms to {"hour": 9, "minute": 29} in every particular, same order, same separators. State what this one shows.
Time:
{"hour": 13, "minute": 58}
